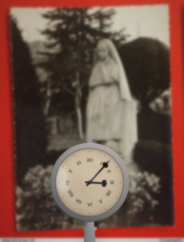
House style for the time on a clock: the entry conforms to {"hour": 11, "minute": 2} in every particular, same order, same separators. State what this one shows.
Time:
{"hour": 3, "minute": 7}
